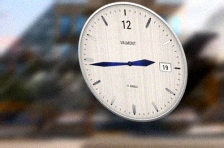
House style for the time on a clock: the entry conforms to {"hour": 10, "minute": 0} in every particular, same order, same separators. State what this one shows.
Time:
{"hour": 2, "minute": 44}
